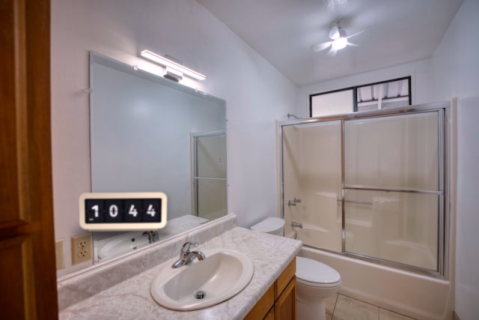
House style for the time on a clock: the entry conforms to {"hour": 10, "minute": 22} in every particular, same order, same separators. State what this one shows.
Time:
{"hour": 10, "minute": 44}
